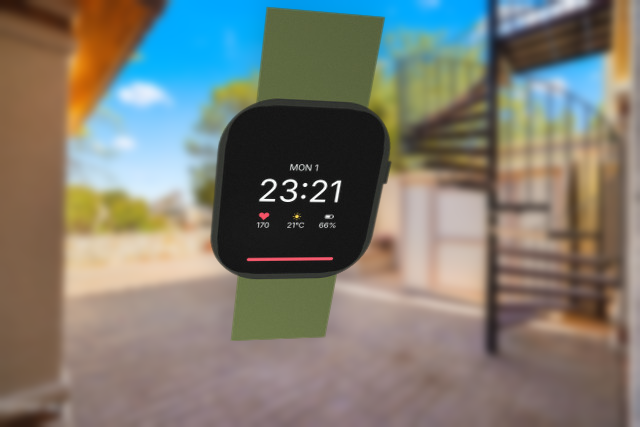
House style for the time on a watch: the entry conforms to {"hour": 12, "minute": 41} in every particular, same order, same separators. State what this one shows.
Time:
{"hour": 23, "minute": 21}
